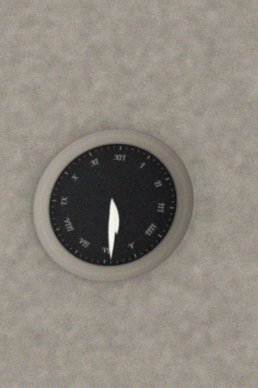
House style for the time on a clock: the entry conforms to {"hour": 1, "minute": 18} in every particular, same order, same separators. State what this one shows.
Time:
{"hour": 5, "minute": 29}
